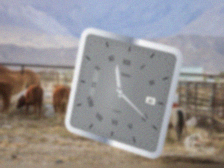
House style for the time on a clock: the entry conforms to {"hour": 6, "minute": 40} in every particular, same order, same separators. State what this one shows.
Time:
{"hour": 11, "minute": 20}
